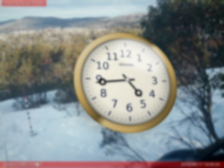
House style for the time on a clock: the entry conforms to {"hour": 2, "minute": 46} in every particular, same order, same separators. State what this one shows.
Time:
{"hour": 4, "minute": 44}
